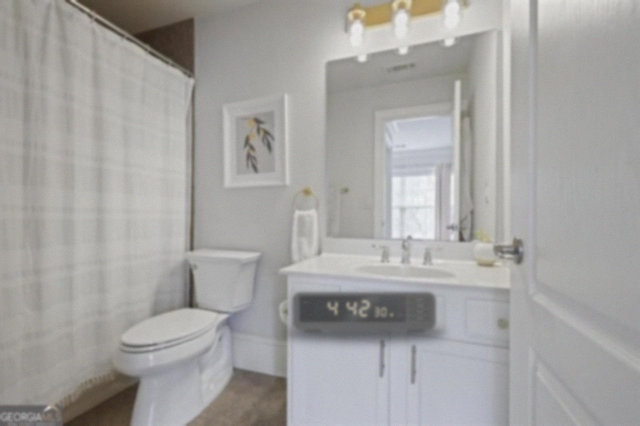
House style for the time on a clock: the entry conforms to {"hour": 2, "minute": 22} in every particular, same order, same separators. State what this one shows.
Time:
{"hour": 4, "minute": 42}
